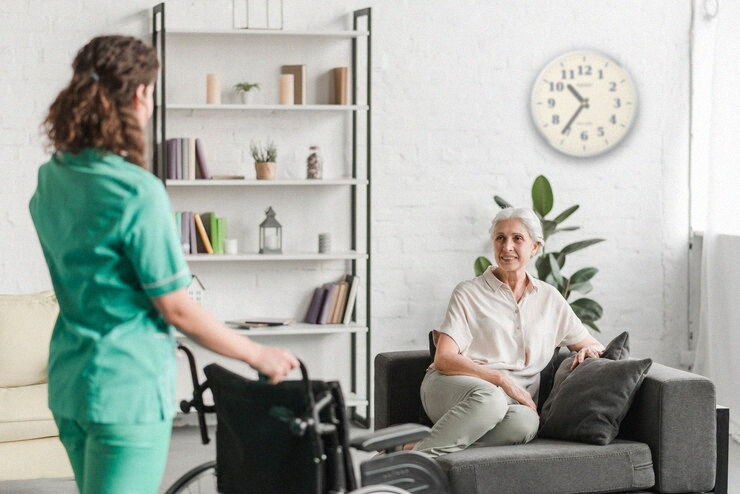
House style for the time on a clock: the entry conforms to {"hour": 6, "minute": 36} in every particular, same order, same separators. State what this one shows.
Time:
{"hour": 10, "minute": 36}
